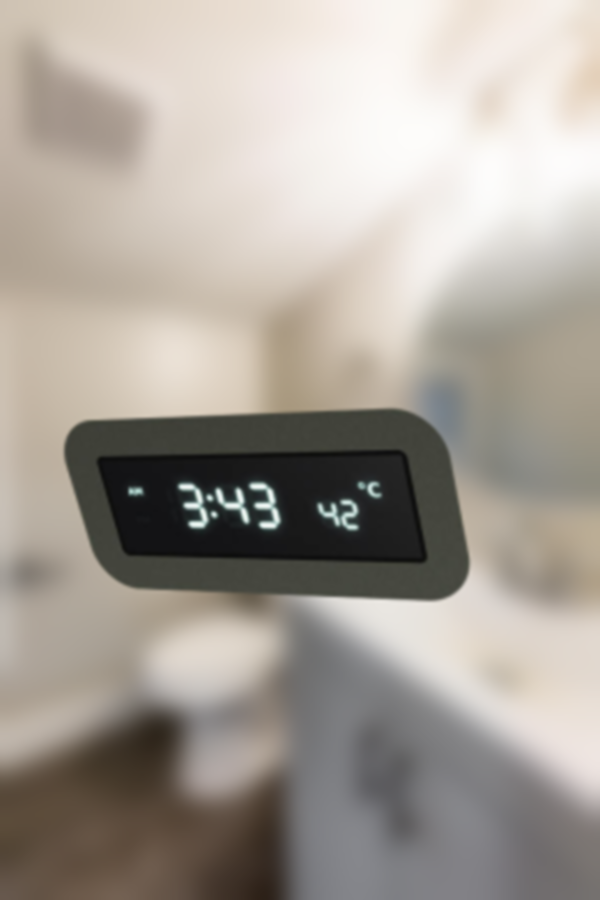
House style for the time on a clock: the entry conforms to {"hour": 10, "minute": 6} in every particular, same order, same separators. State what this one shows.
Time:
{"hour": 3, "minute": 43}
